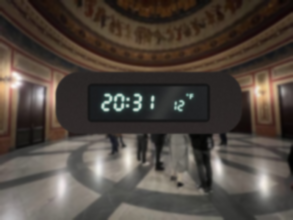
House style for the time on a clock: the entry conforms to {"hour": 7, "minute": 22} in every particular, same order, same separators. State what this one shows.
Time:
{"hour": 20, "minute": 31}
